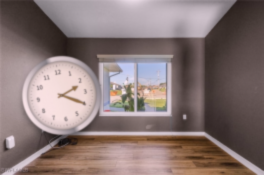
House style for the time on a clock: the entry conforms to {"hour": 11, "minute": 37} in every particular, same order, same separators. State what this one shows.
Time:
{"hour": 2, "minute": 20}
